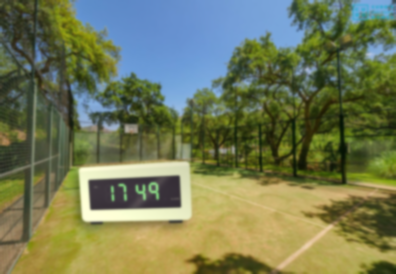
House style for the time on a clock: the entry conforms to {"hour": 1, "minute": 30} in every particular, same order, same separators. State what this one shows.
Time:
{"hour": 17, "minute": 49}
